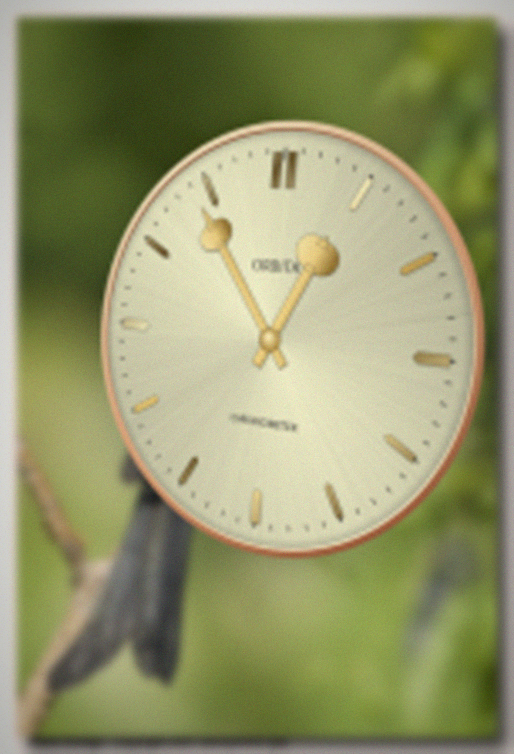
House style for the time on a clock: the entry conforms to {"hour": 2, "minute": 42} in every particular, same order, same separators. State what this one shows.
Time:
{"hour": 12, "minute": 54}
